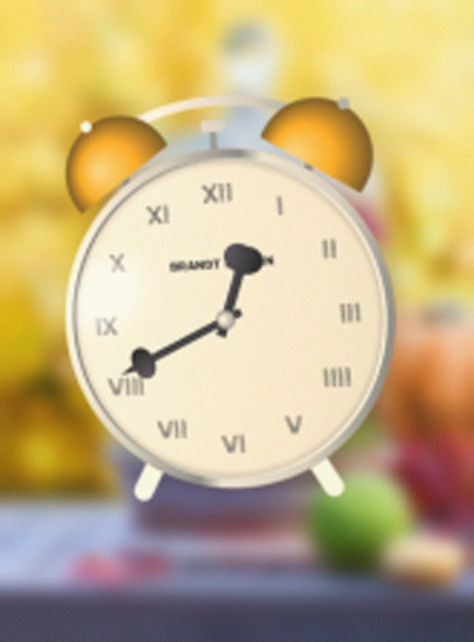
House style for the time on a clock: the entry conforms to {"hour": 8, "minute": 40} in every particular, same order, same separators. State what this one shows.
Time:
{"hour": 12, "minute": 41}
